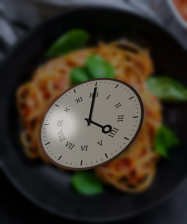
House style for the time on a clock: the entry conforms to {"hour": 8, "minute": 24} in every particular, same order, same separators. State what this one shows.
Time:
{"hour": 4, "minute": 0}
